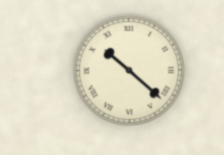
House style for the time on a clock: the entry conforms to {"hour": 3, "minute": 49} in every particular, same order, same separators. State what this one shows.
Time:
{"hour": 10, "minute": 22}
